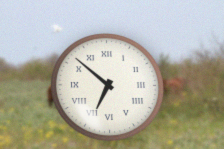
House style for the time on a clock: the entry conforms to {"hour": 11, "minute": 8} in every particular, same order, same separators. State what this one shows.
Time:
{"hour": 6, "minute": 52}
